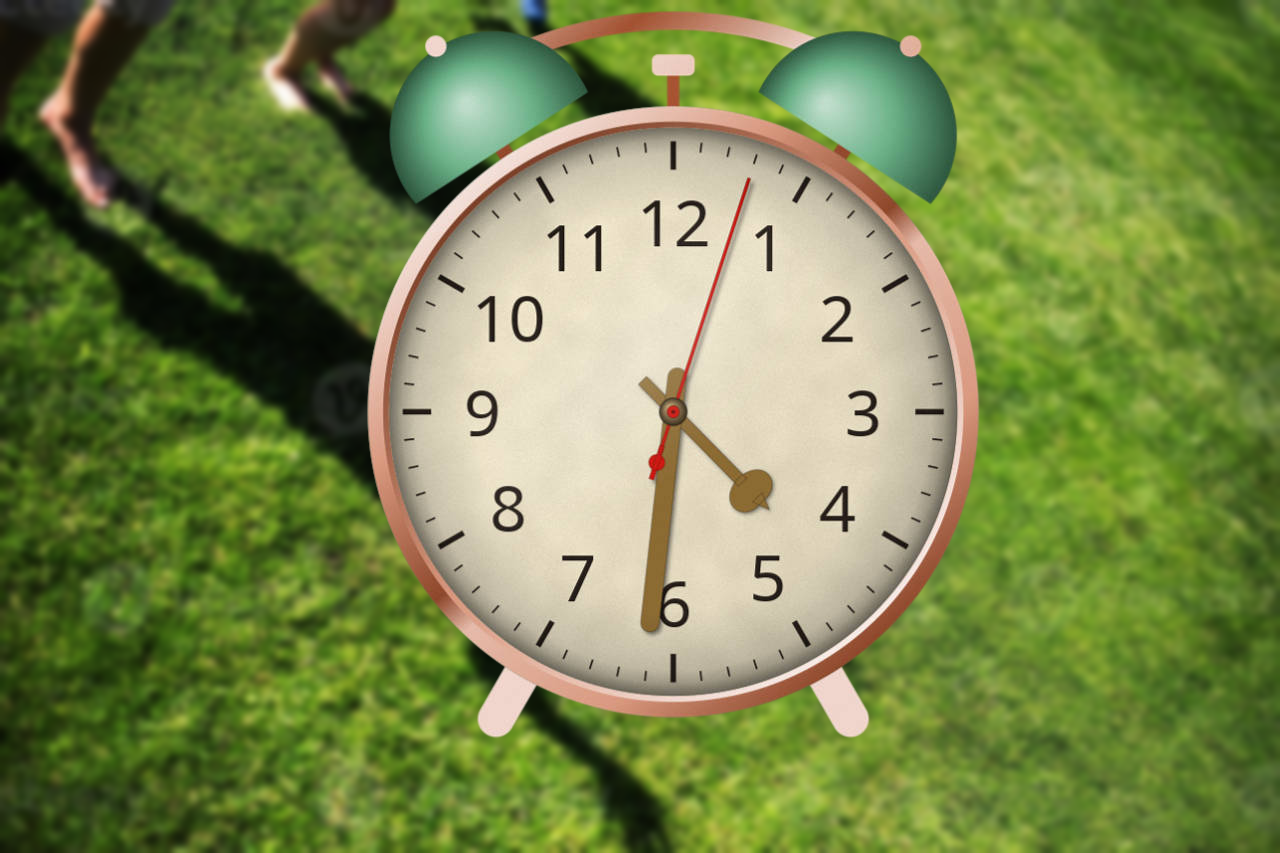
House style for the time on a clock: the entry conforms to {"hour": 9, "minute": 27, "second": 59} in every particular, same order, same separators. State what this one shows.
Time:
{"hour": 4, "minute": 31, "second": 3}
